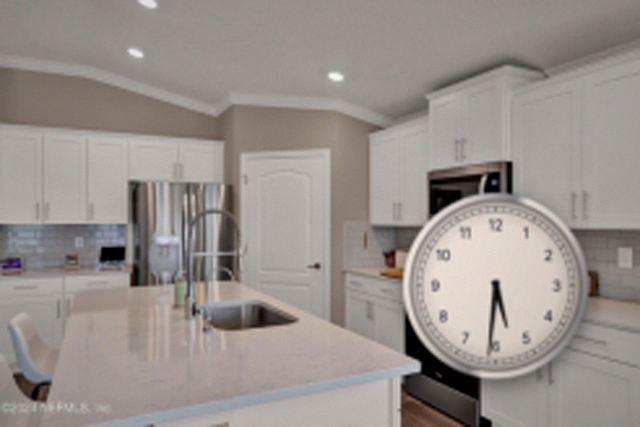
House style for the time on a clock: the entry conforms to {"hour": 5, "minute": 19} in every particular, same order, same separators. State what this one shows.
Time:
{"hour": 5, "minute": 31}
